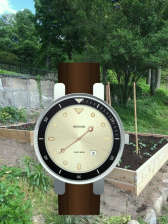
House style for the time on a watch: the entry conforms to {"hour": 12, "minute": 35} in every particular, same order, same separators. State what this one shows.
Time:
{"hour": 1, "minute": 39}
